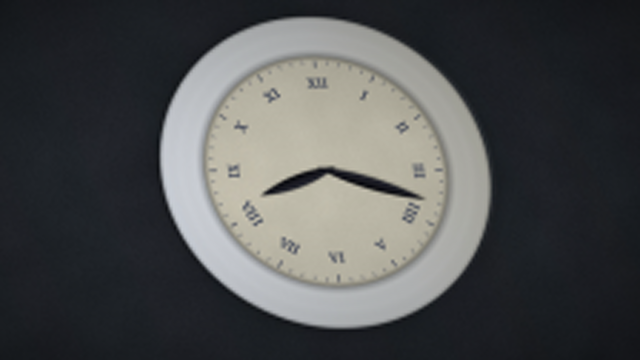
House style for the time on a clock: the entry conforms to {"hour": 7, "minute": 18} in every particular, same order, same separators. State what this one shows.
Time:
{"hour": 8, "minute": 18}
